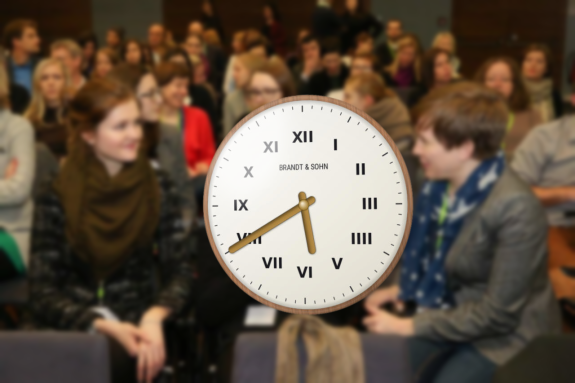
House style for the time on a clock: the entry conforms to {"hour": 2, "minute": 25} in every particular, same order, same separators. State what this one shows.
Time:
{"hour": 5, "minute": 40}
